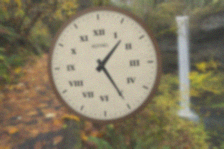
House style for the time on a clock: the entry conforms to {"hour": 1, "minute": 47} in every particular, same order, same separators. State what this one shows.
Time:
{"hour": 1, "minute": 25}
